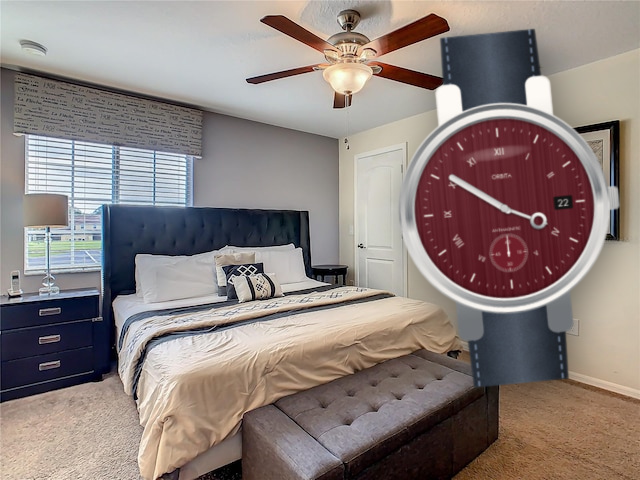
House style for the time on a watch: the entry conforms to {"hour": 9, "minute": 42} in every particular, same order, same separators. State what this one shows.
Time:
{"hour": 3, "minute": 51}
